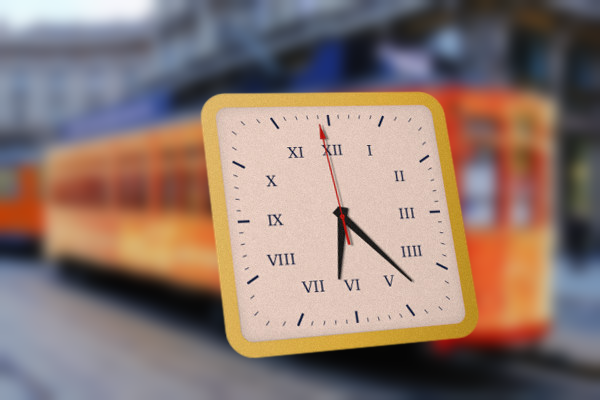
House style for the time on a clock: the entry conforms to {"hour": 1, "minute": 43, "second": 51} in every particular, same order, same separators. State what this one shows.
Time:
{"hour": 6, "minute": 22, "second": 59}
